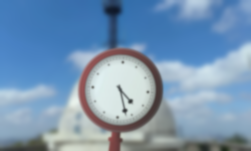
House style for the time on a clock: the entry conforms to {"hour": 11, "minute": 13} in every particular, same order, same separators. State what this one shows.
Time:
{"hour": 4, "minute": 27}
